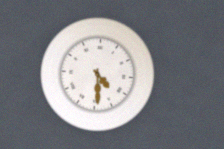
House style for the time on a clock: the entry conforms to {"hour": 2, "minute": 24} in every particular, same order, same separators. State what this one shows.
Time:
{"hour": 4, "minute": 29}
